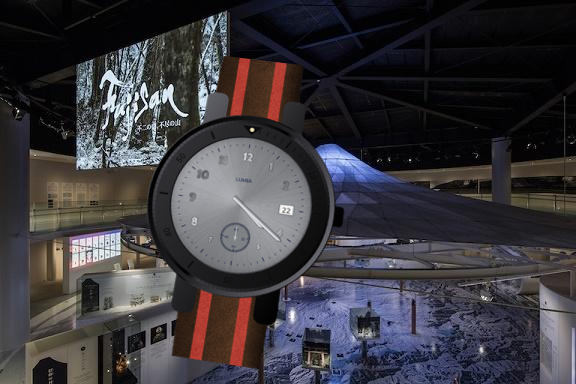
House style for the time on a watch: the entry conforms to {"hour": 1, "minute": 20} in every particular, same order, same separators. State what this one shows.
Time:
{"hour": 4, "minute": 21}
